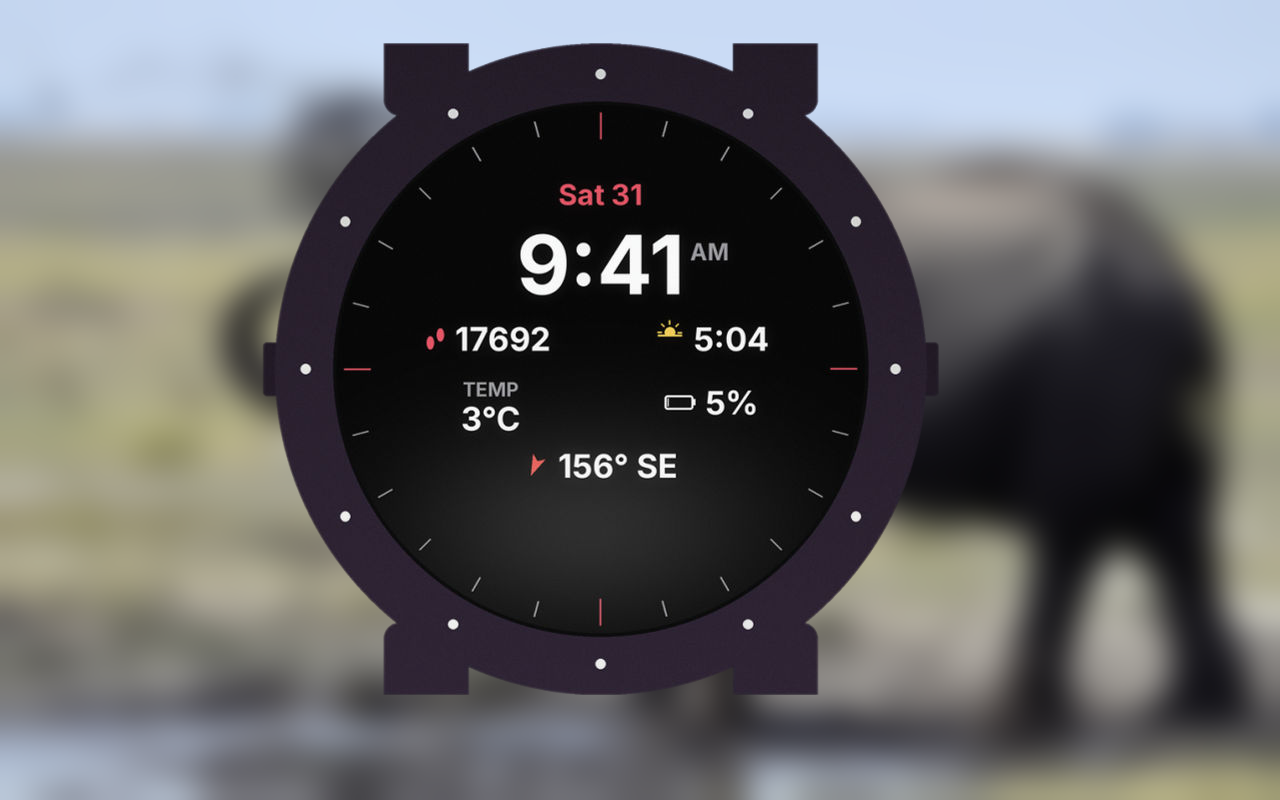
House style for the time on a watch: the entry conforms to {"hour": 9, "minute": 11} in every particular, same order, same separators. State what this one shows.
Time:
{"hour": 9, "minute": 41}
